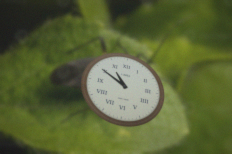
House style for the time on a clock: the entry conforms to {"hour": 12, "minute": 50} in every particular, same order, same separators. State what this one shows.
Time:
{"hour": 10, "minute": 50}
